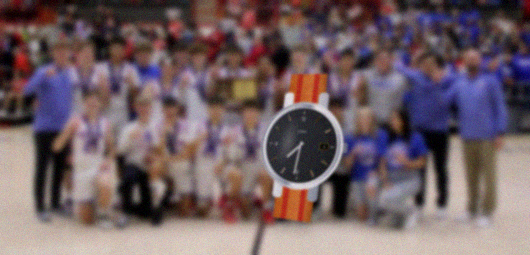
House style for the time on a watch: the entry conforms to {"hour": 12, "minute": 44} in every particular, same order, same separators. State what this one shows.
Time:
{"hour": 7, "minute": 31}
